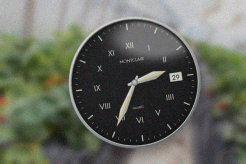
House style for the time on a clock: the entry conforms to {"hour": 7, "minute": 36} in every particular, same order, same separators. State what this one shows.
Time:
{"hour": 2, "minute": 35}
